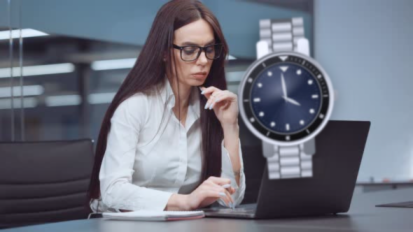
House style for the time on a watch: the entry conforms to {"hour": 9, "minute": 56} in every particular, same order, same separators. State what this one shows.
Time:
{"hour": 3, "minute": 59}
